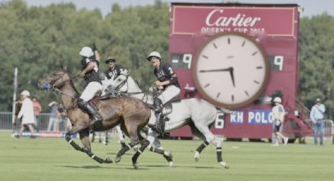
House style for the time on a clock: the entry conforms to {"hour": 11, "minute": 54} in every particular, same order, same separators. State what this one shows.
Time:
{"hour": 5, "minute": 45}
